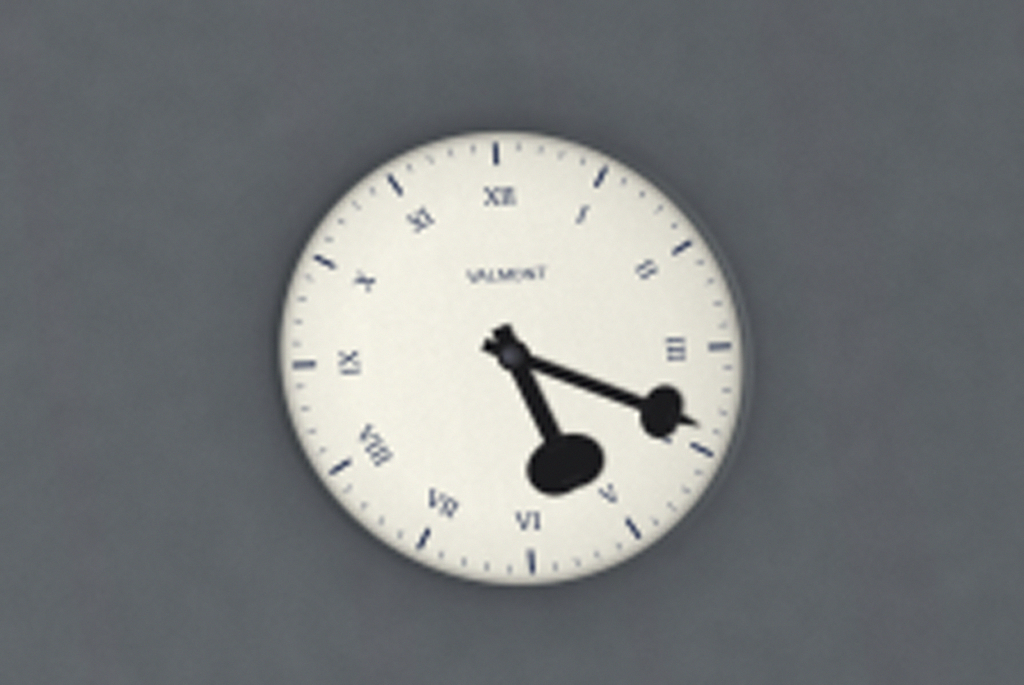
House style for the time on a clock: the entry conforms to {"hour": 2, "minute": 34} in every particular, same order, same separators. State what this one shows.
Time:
{"hour": 5, "minute": 19}
